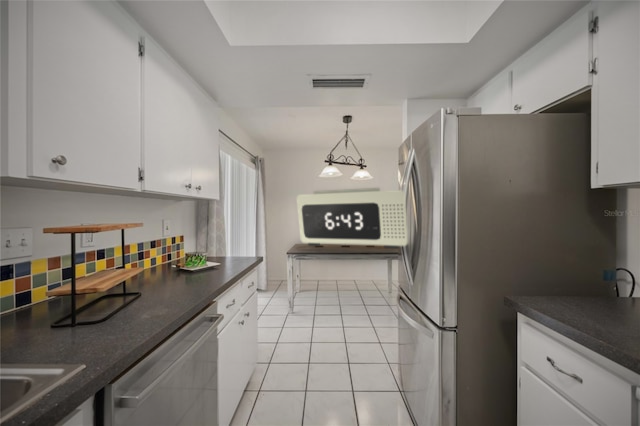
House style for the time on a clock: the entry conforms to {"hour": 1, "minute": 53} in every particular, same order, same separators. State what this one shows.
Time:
{"hour": 6, "minute": 43}
